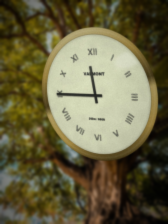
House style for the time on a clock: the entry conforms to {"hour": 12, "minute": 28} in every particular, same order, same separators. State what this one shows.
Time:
{"hour": 11, "minute": 45}
